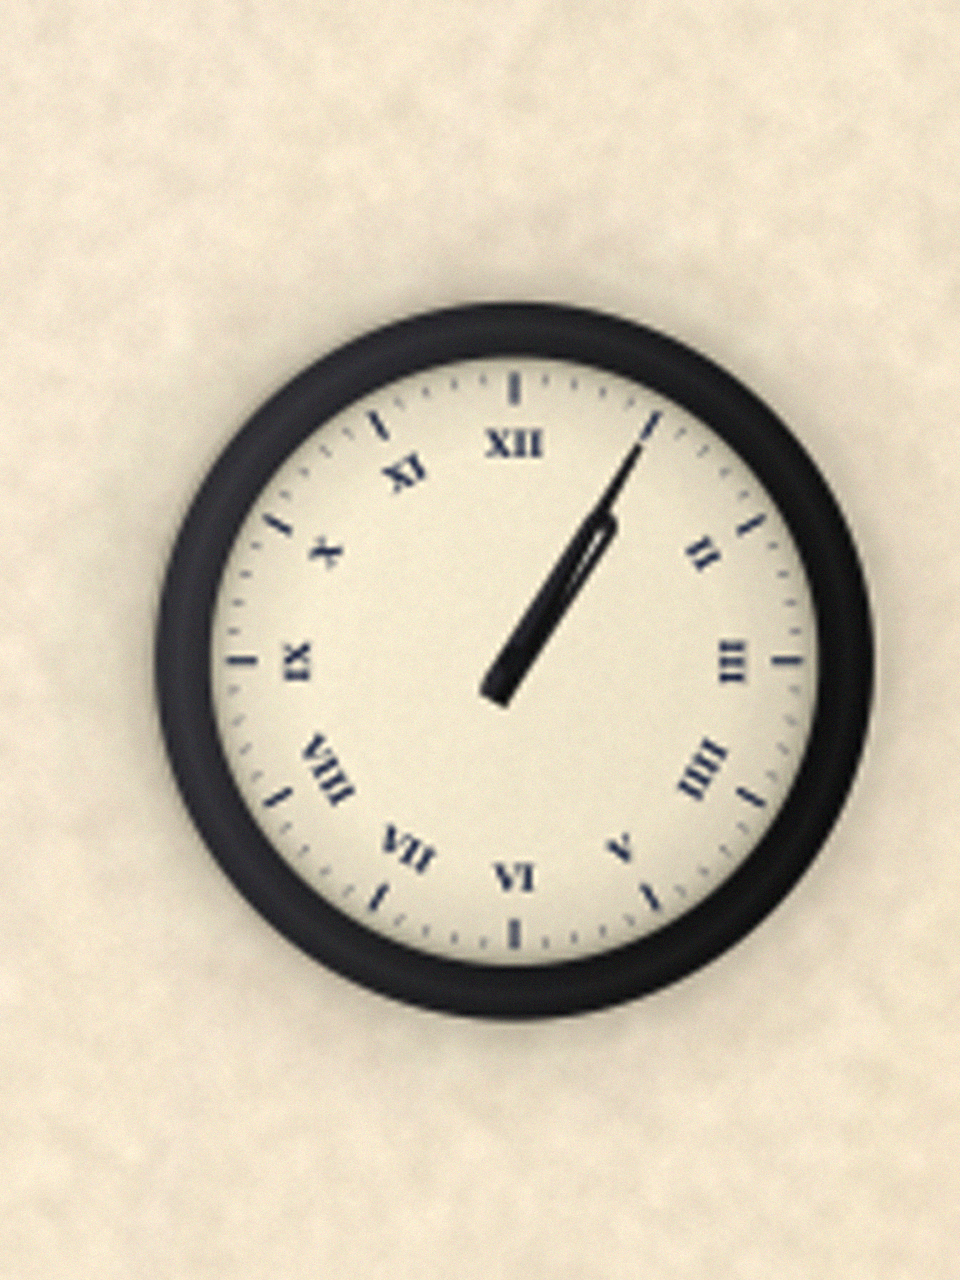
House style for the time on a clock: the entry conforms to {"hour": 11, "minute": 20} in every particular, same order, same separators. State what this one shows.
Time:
{"hour": 1, "minute": 5}
